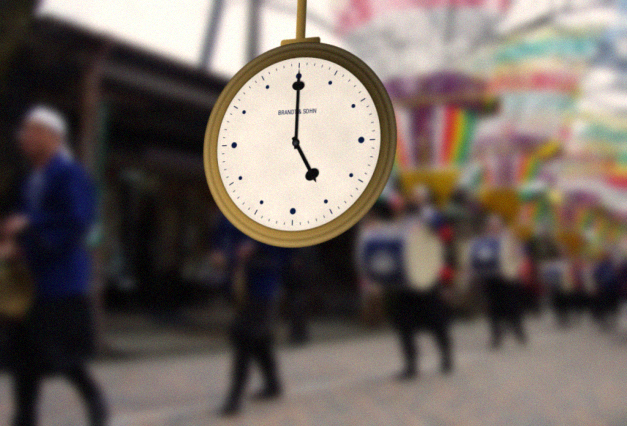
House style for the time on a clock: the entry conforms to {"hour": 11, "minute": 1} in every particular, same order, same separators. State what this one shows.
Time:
{"hour": 5, "minute": 0}
